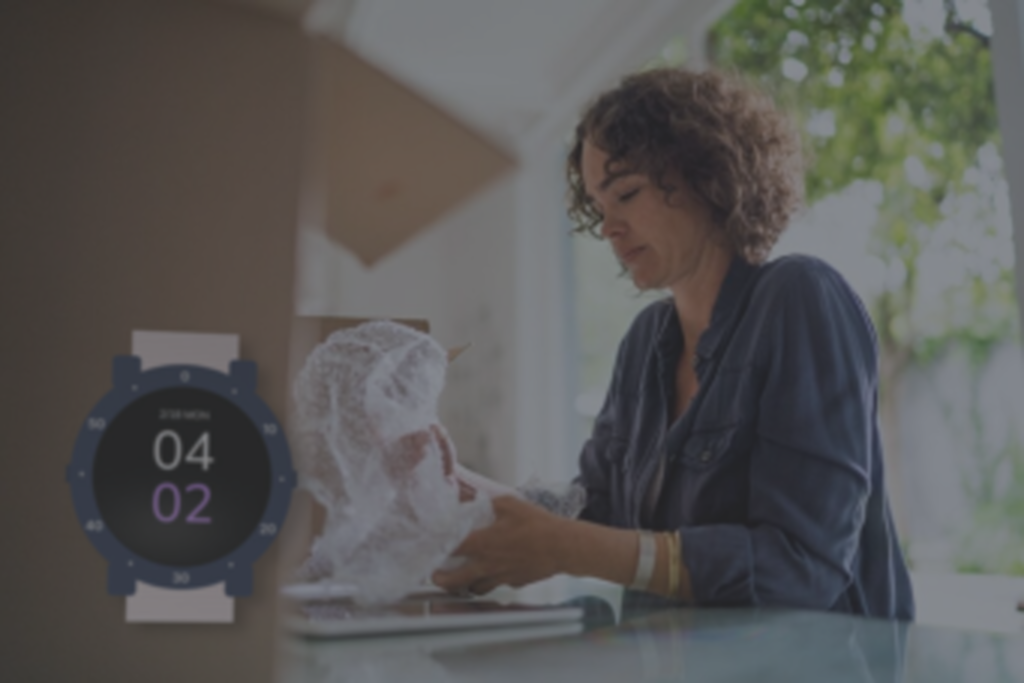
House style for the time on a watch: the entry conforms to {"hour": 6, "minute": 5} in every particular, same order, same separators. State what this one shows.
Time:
{"hour": 4, "minute": 2}
